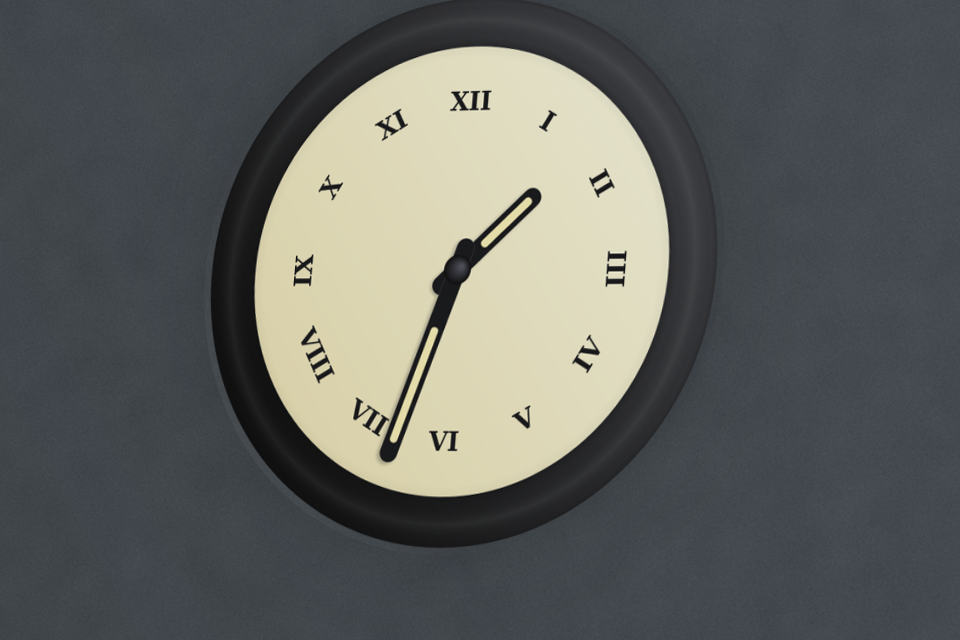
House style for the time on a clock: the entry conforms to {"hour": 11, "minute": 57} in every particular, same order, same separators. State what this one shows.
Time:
{"hour": 1, "minute": 33}
